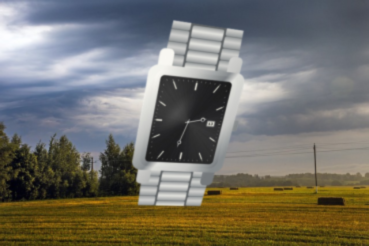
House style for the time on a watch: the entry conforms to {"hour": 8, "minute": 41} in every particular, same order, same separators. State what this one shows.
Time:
{"hour": 2, "minute": 32}
